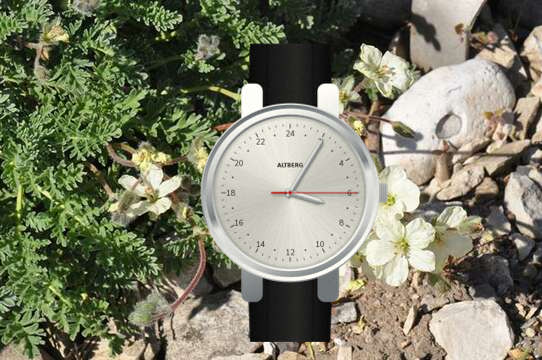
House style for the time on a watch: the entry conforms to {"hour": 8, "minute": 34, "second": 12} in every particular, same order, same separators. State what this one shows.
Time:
{"hour": 7, "minute": 5, "second": 15}
